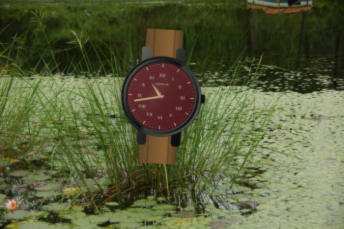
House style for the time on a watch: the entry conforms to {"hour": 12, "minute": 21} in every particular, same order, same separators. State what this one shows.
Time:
{"hour": 10, "minute": 43}
